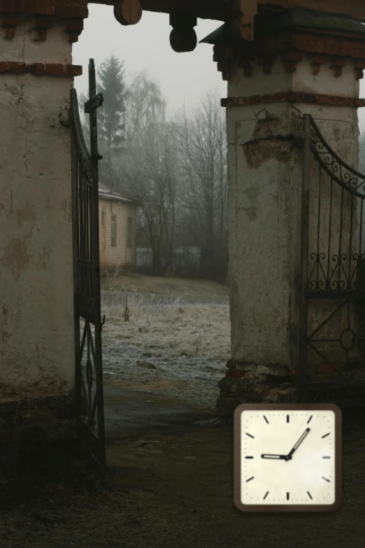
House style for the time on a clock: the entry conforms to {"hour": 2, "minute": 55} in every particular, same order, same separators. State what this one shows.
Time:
{"hour": 9, "minute": 6}
